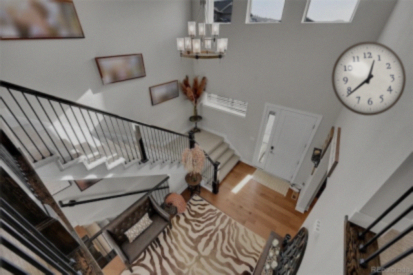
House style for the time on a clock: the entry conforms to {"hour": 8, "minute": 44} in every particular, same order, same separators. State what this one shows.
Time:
{"hour": 12, "minute": 39}
